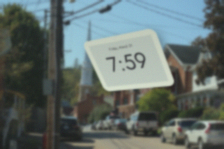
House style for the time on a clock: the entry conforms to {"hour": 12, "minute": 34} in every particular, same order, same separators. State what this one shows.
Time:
{"hour": 7, "minute": 59}
